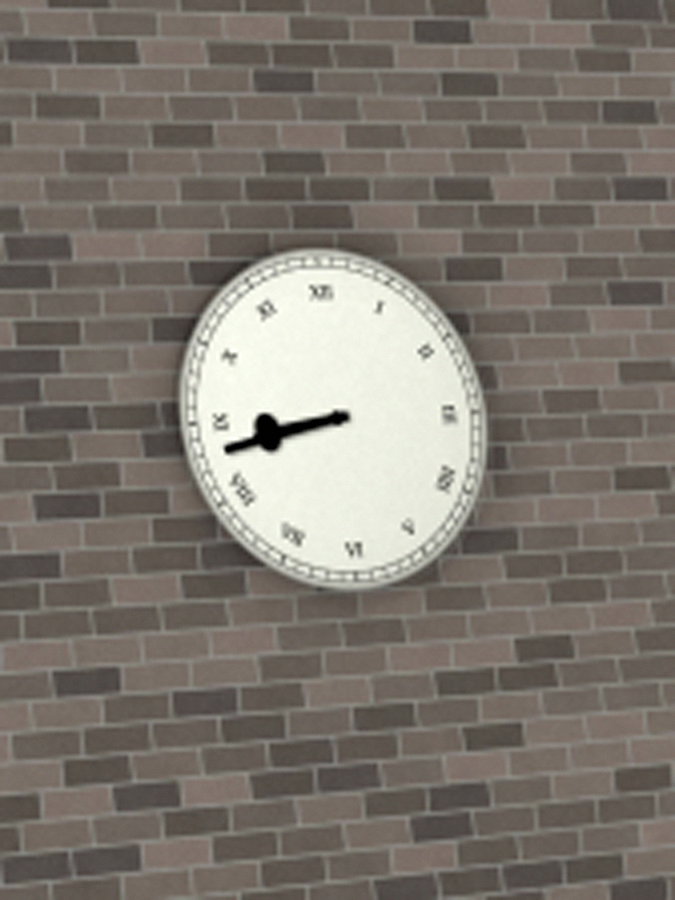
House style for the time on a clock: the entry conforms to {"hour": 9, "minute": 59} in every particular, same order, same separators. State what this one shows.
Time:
{"hour": 8, "minute": 43}
